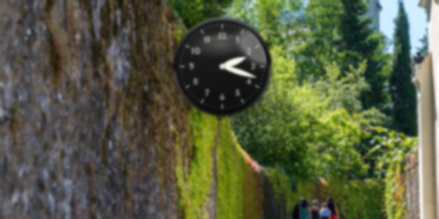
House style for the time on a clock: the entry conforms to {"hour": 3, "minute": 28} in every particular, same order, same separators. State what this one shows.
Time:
{"hour": 2, "minute": 18}
